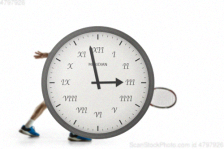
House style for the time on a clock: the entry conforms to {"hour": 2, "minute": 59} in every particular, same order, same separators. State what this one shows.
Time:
{"hour": 2, "minute": 58}
